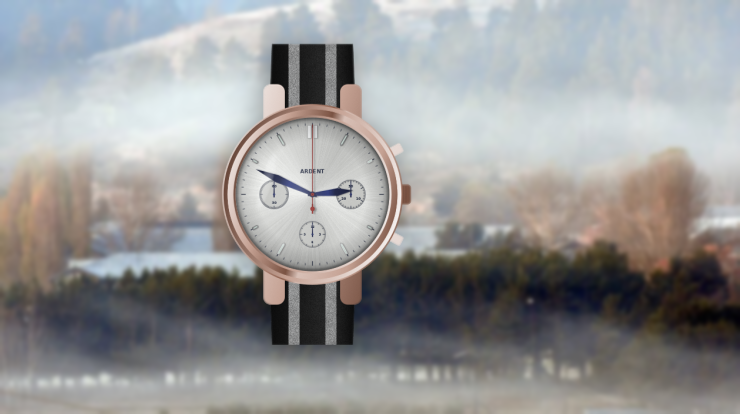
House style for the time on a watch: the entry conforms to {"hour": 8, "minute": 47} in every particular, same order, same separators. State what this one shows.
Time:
{"hour": 2, "minute": 49}
